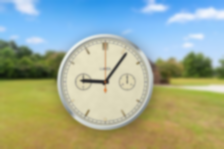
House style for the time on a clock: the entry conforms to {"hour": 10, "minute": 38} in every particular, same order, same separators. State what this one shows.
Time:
{"hour": 9, "minute": 6}
